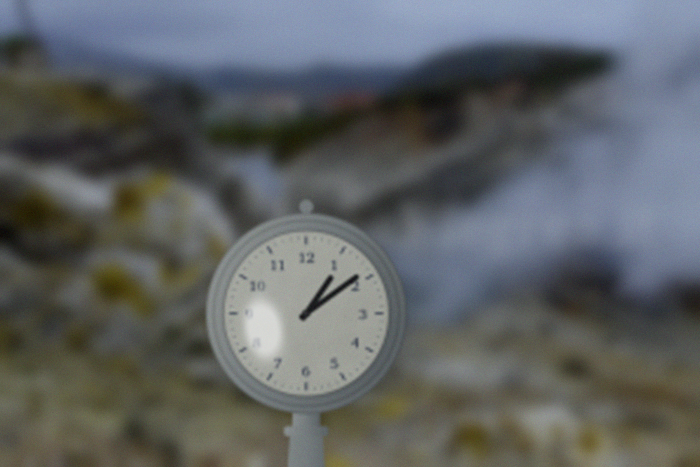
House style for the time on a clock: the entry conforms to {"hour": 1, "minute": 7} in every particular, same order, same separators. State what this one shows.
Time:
{"hour": 1, "minute": 9}
